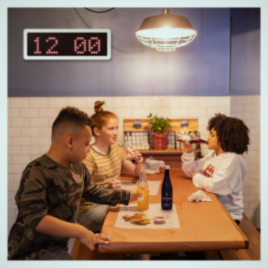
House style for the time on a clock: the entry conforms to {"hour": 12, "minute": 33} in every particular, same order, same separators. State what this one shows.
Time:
{"hour": 12, "minute": 0}
